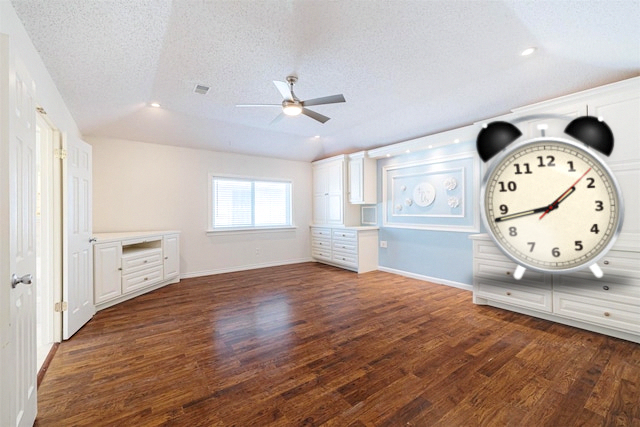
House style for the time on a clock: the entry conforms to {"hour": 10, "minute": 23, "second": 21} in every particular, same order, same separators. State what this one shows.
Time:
{"hour": 1, "minute": 43, "second": 8}
